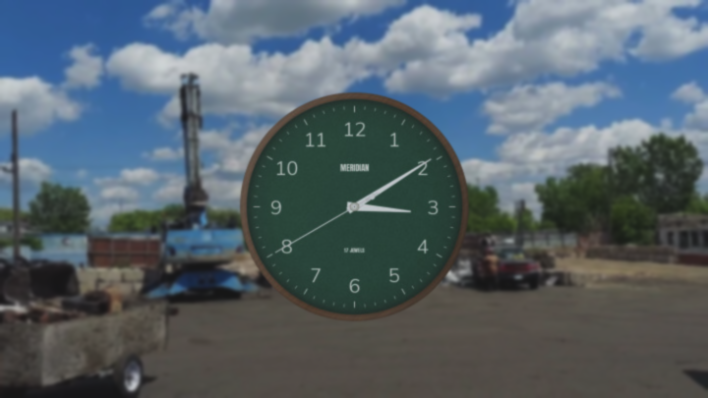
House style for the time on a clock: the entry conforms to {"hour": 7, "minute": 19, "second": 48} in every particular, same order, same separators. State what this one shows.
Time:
{"hour": 3, "minute": 9, "second": 40}
